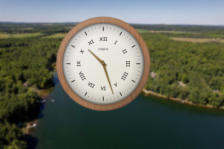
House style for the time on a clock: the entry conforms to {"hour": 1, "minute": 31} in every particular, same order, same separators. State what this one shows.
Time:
{"hour": 10, "minute": 27}
